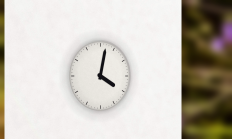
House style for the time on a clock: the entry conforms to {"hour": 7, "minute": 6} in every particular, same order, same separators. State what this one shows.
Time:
{"hour": 4, "minute": 2}
